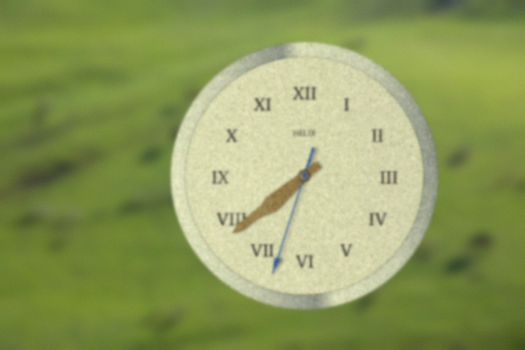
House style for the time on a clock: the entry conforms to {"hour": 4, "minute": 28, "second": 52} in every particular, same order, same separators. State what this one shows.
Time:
{"hour": 7, "minute": 38, "second": 33}
